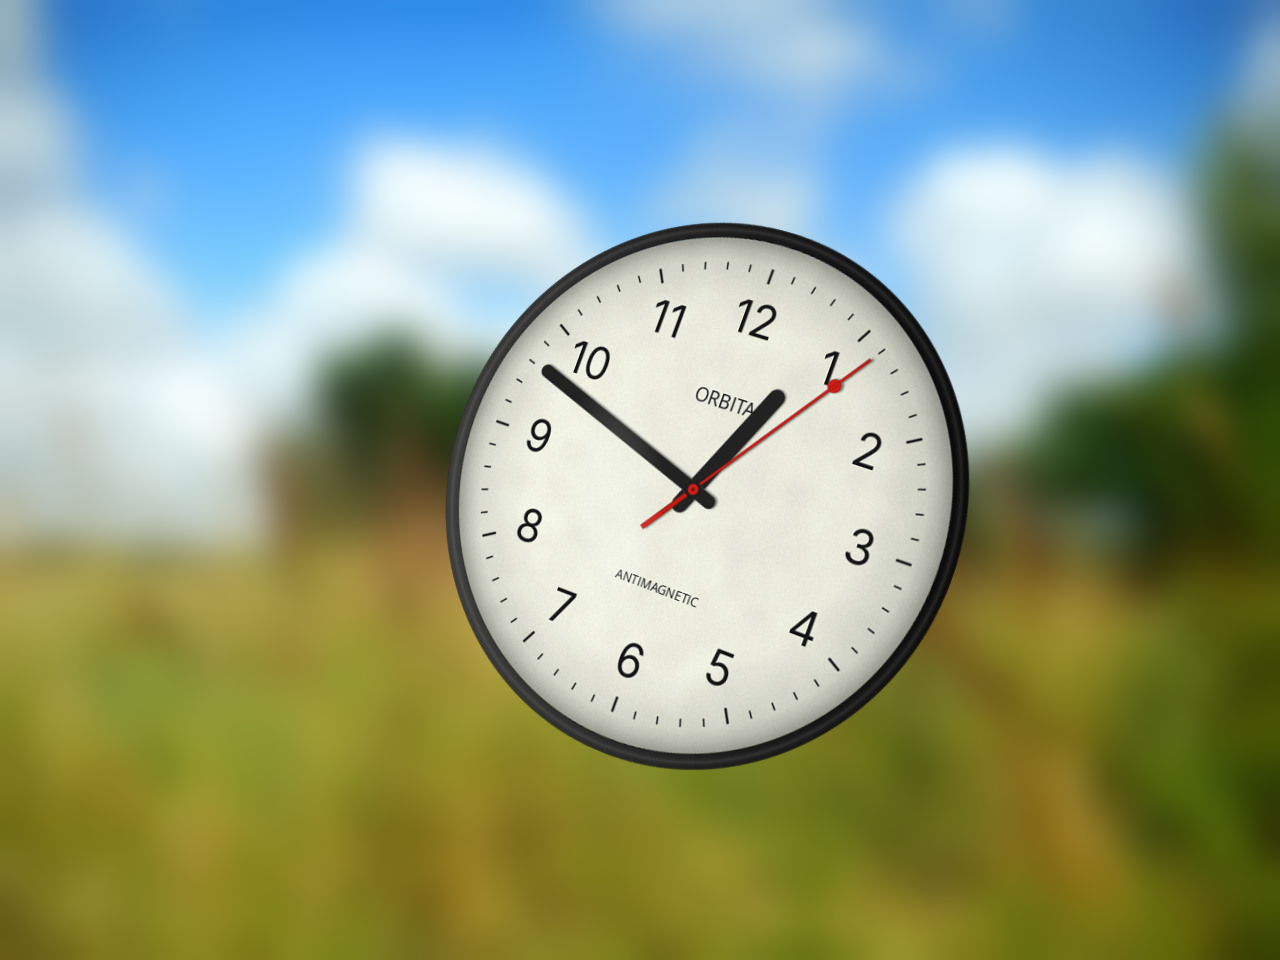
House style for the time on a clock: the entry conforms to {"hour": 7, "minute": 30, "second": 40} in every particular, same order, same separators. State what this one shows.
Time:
{"hour": 12, "minute": 48, "second": 6}
